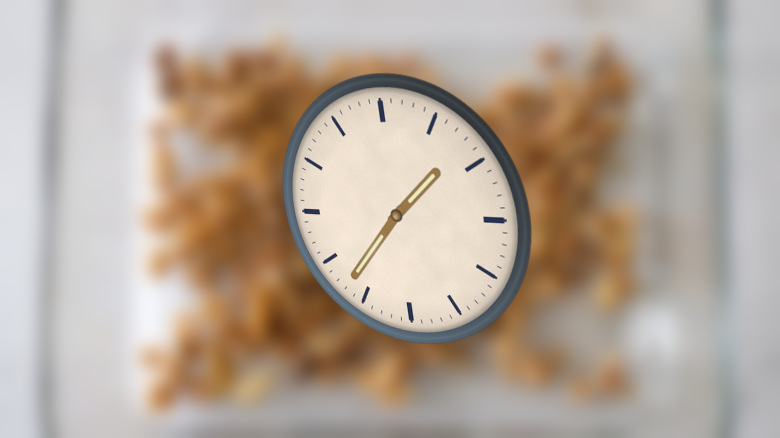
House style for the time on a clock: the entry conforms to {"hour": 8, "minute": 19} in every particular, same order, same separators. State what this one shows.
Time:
{"hour": 1, "minute": 37}
